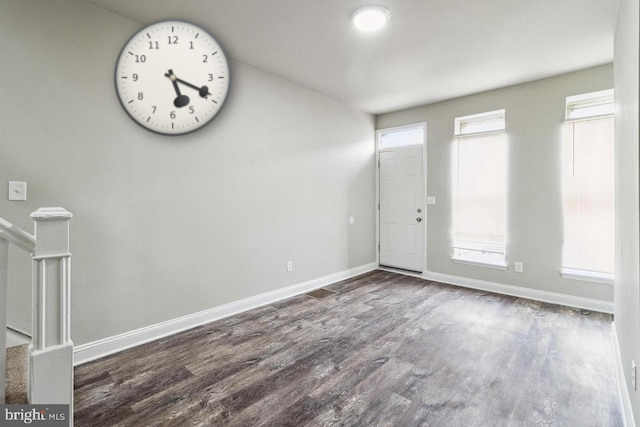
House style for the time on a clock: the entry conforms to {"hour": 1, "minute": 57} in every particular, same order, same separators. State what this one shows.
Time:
{"hour": 5, "minute": 19}
